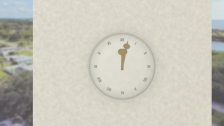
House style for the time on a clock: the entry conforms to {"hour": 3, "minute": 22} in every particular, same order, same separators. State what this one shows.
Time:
{"hour": 12, "minute": 2}
